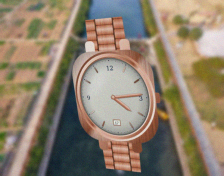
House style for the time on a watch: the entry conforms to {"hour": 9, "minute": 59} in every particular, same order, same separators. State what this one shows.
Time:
{"hour": 4, "minute": 14}
